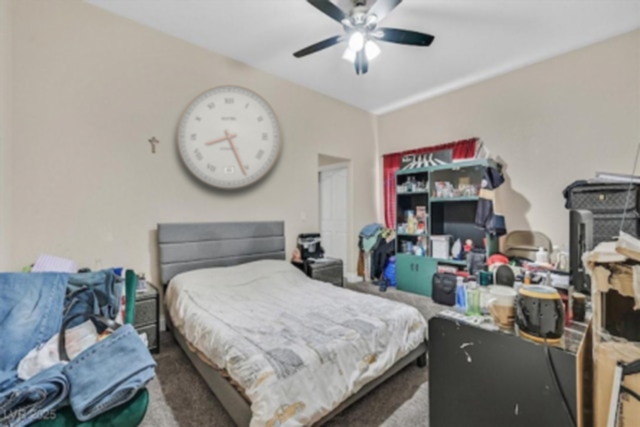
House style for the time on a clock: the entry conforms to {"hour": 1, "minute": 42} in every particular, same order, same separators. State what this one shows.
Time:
{"hour": 8, "minute": 26}
